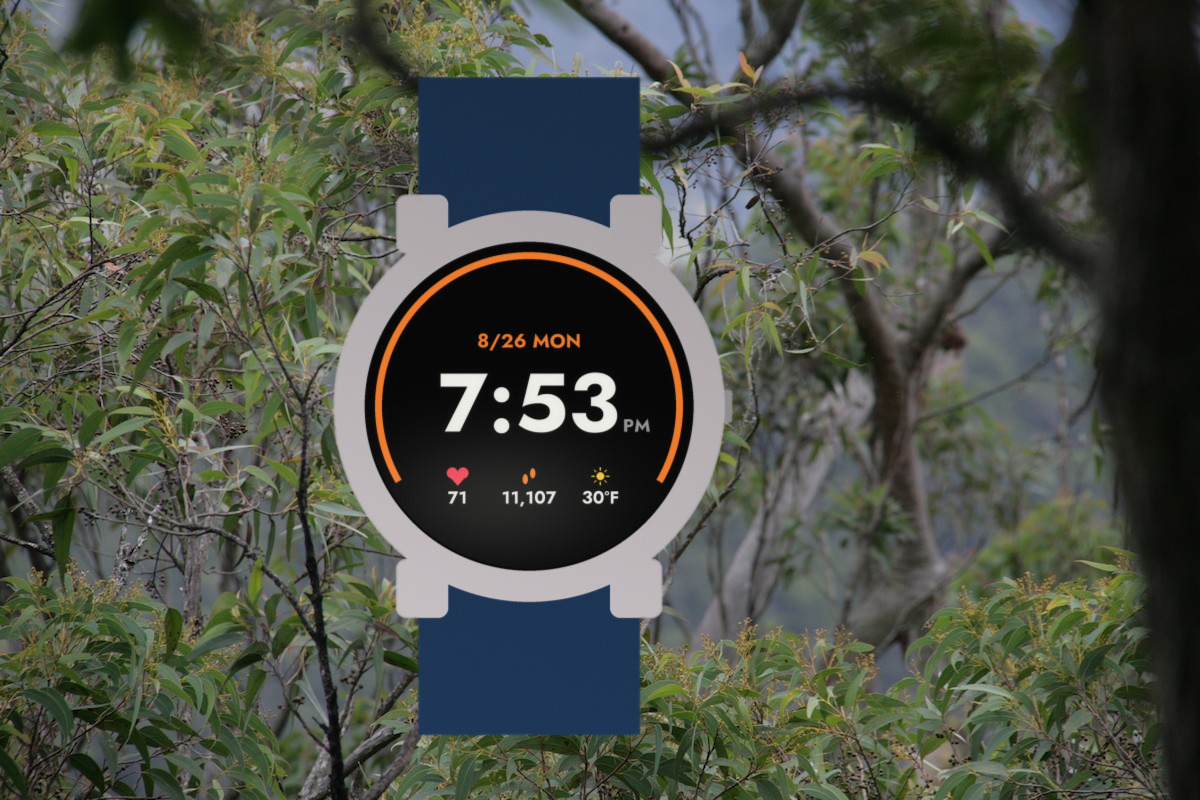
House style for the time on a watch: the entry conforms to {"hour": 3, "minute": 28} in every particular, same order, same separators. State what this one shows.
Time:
{"hour": 7, "minute": 53}
